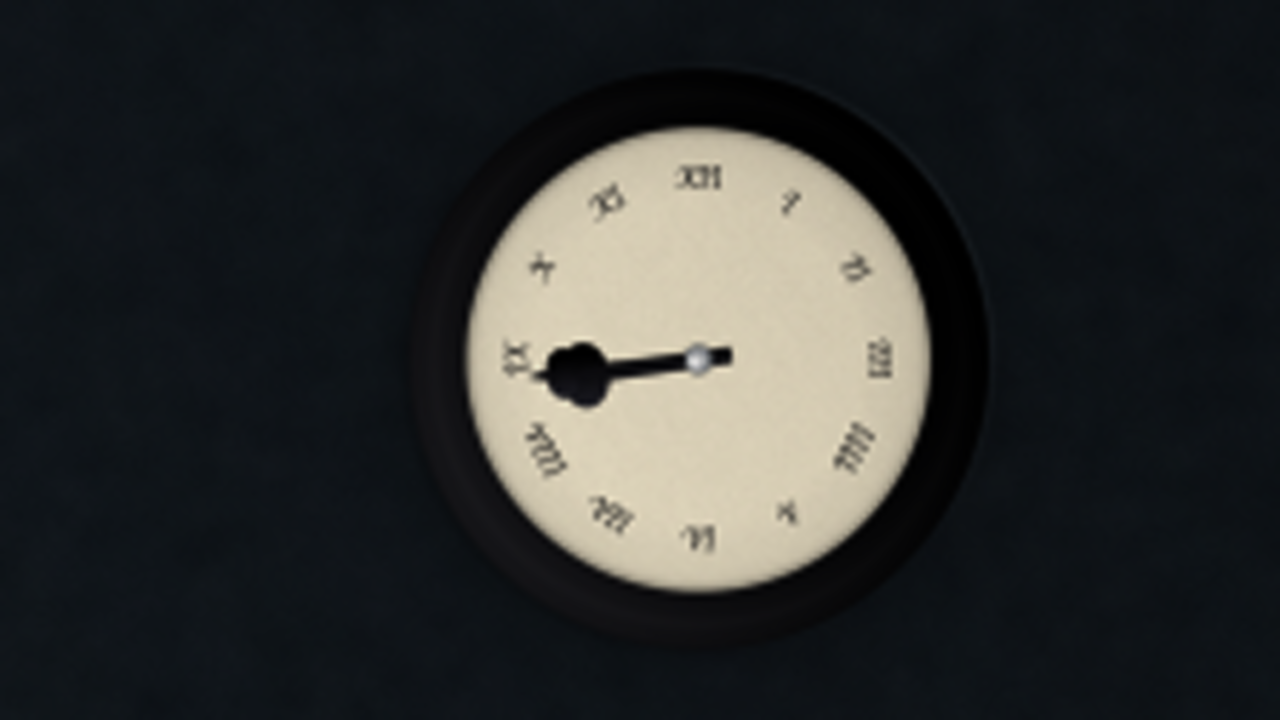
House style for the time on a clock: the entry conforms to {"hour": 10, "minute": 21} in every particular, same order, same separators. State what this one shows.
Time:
{"hour": 8, "minute": 44}
